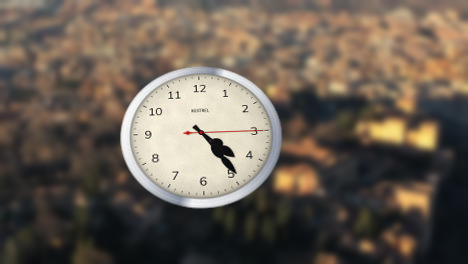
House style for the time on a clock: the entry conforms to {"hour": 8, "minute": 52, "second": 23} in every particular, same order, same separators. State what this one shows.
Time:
{"hour": 4, "minute": 24, "second": 15}
